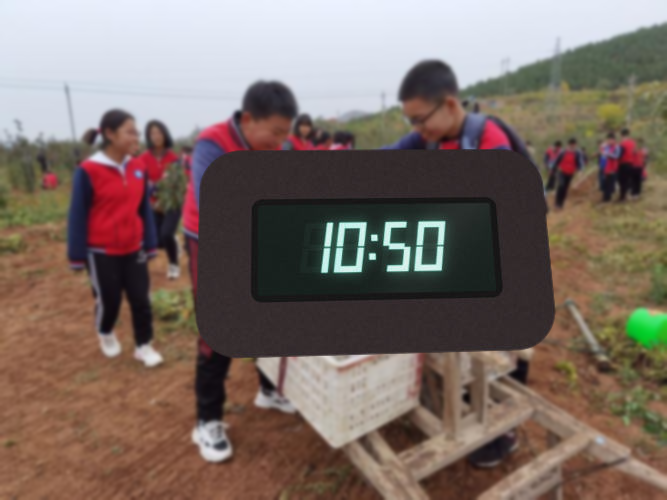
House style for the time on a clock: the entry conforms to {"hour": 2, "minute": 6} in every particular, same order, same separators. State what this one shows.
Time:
{"hour": 10, "minute": 50}
